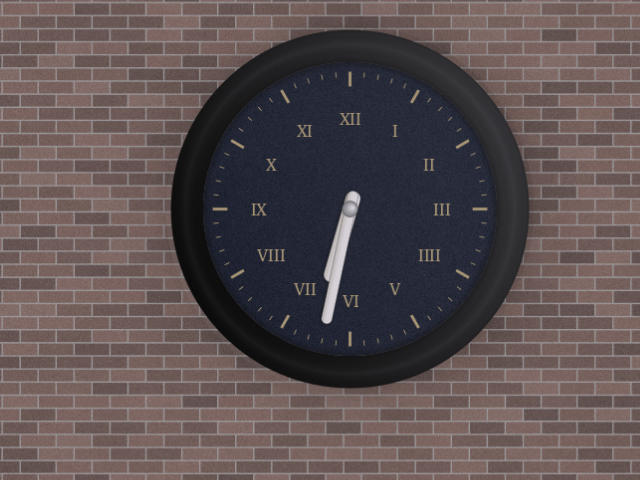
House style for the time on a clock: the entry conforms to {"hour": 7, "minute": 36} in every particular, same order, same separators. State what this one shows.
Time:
{"hour": 6, "minute": 32}
